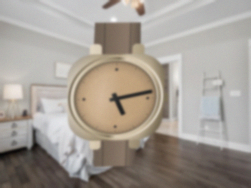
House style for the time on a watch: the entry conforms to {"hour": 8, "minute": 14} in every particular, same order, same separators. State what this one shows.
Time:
{"hour": 5, "minute": 13}
